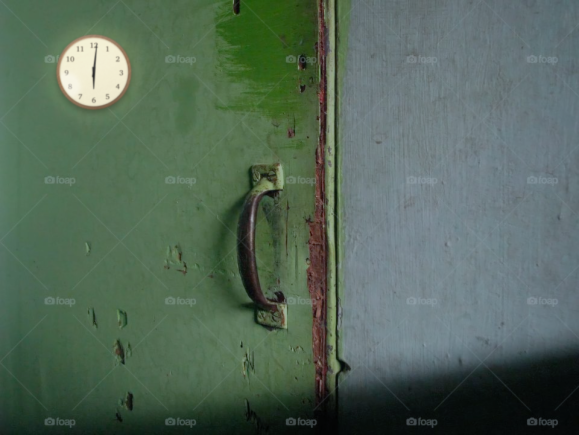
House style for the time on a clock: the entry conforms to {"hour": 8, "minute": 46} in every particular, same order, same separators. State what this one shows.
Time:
{"hour": 6, "minute": 1}
